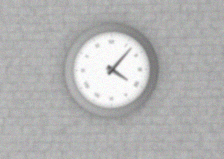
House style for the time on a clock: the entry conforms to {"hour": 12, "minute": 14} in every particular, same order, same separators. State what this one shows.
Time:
{"hour": 4, "minute": 7}
